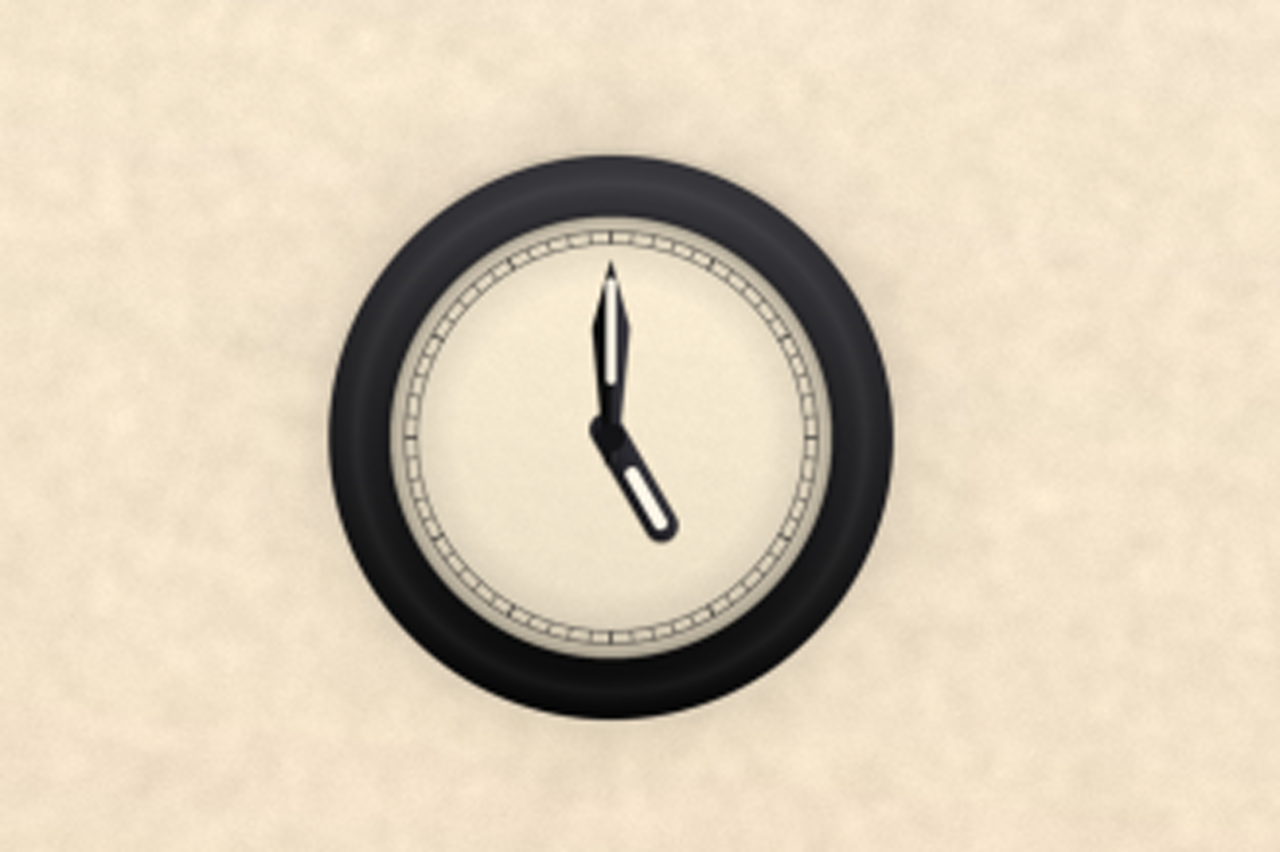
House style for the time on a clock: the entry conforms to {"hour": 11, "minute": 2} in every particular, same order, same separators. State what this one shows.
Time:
{"hour": 5, "minute": 0}
